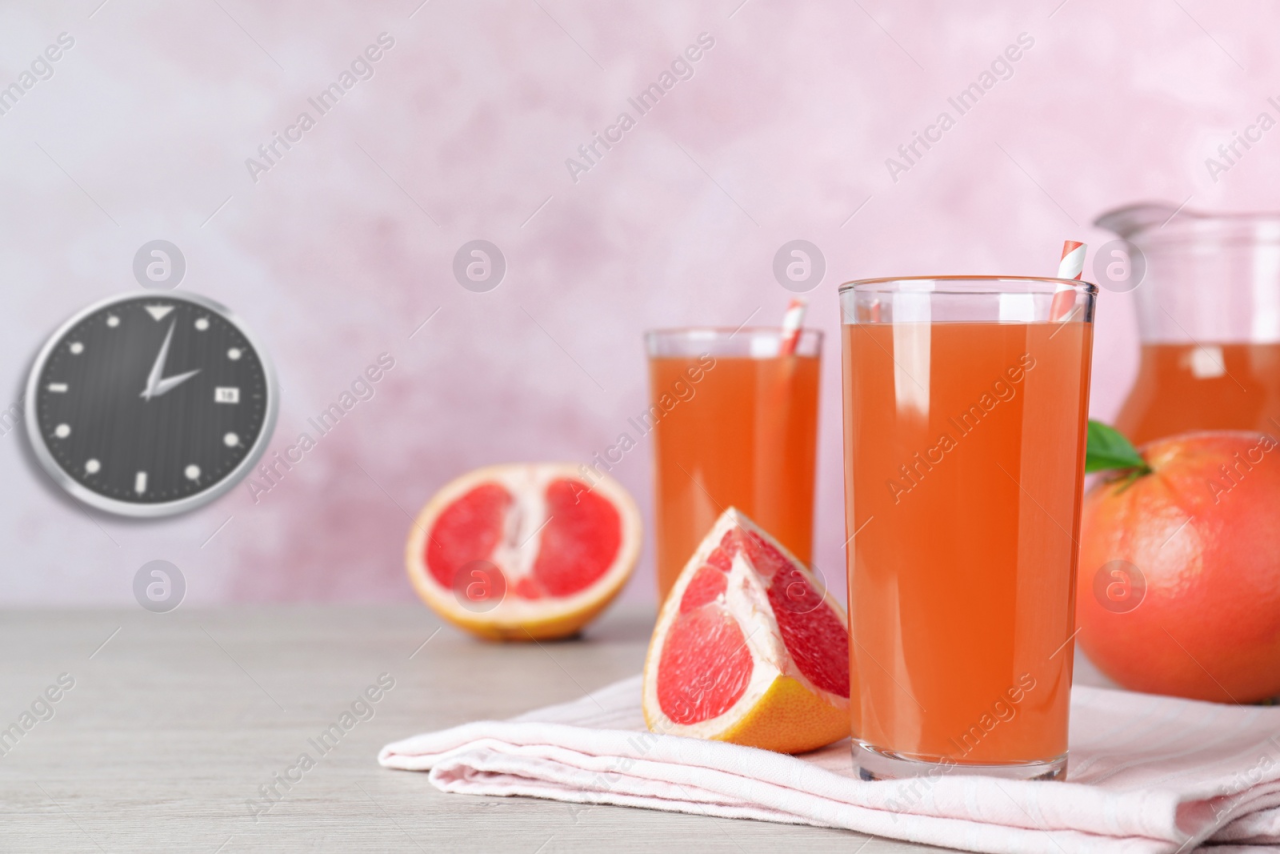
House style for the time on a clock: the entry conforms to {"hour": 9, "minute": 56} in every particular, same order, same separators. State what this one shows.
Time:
{"hour": 2, "minute": 2}
